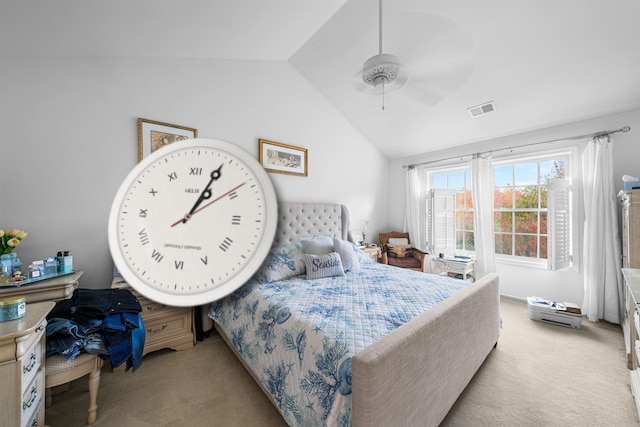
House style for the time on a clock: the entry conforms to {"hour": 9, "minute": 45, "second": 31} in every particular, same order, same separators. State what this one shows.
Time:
{"hour": 1, "minute": 4, "second": 9}
